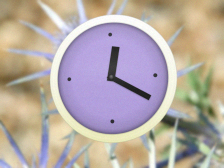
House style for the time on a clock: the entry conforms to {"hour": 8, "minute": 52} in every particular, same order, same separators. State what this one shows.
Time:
{"hour": 12, "minute": 20}
